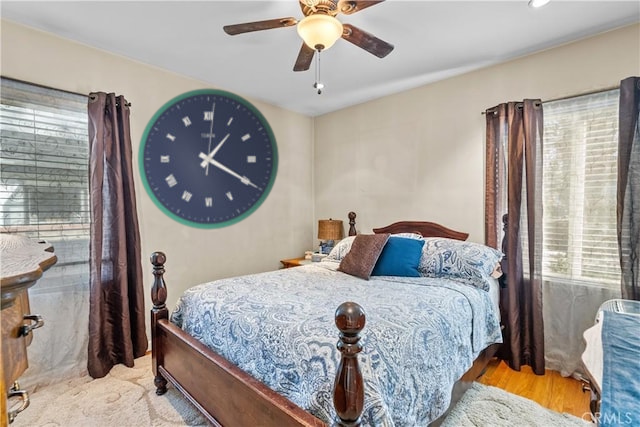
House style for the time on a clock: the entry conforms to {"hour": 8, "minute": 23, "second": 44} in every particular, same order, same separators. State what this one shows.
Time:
{"hour": 1, "minute": 20, "second": 1}
